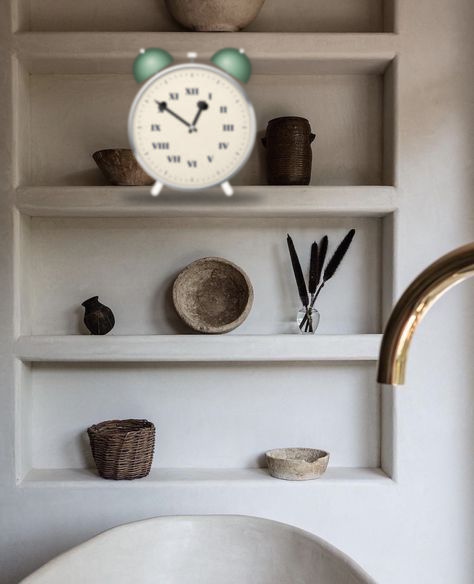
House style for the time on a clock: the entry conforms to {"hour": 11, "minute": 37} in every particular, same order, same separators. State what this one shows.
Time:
{"hour": 12, "minute": 51}
